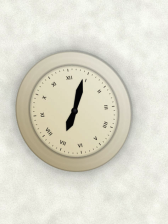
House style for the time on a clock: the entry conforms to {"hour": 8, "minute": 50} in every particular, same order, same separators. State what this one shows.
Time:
{"hour": 7, "minute": 4}
